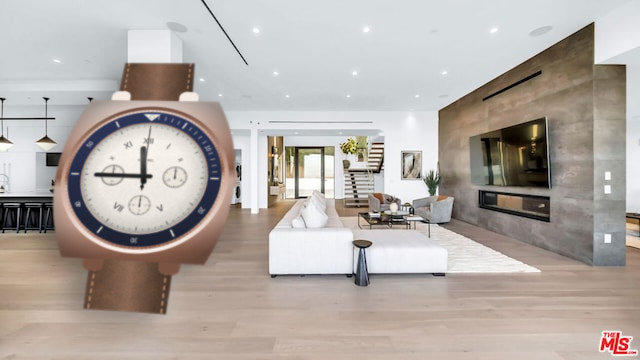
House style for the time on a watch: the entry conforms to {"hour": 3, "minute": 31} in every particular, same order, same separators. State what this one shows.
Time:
{"hour": 11, "minute": 45}
